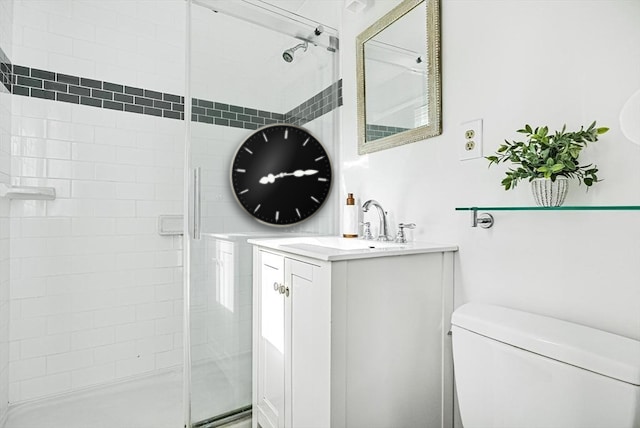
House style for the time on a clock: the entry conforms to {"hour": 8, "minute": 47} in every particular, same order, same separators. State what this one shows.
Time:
{"hour": 8, "minute": 13}
